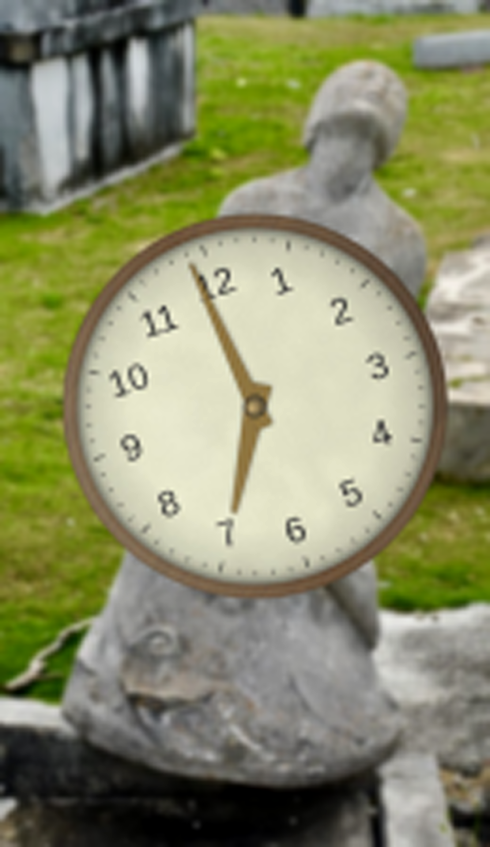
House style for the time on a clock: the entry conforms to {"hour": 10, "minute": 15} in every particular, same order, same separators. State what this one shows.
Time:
{"hour": 6, "minute": 59}
